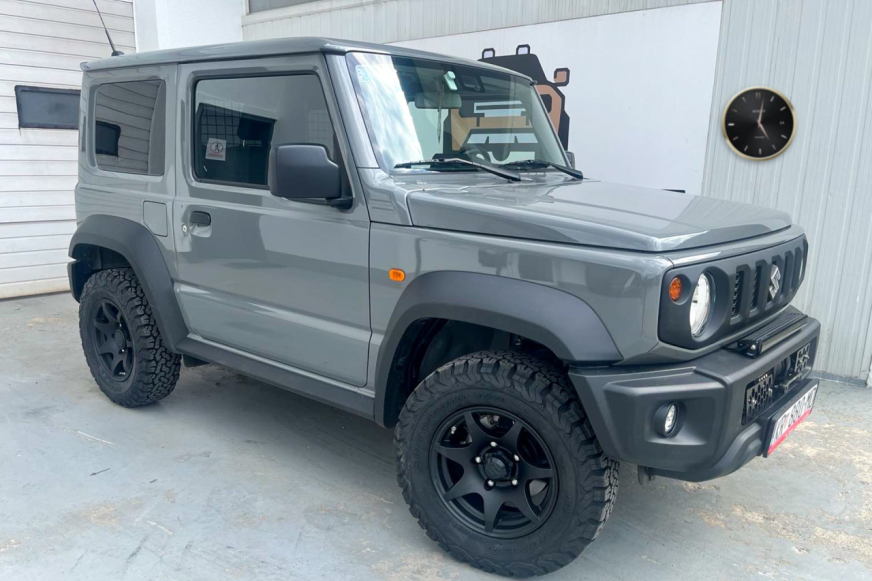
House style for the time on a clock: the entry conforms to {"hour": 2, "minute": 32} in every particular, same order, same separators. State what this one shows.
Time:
{"hour": 5, "minute": 2}
